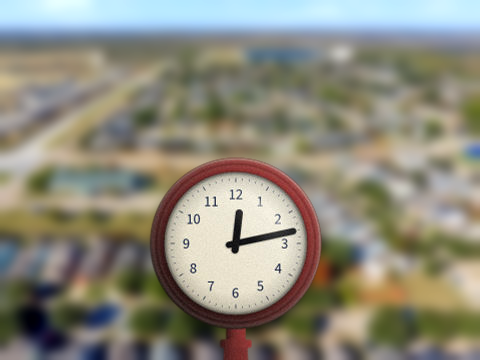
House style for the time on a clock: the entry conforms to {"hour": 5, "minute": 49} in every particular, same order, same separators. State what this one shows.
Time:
{"hour": 12, "minute": 13}
